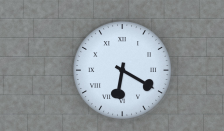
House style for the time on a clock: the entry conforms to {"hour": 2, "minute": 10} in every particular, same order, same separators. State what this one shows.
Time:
{"hour": 6, "minute": 20}
